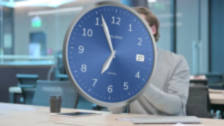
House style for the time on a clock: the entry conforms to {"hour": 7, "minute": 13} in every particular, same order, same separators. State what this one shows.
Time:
{"hour": 6, "minute": 56}
